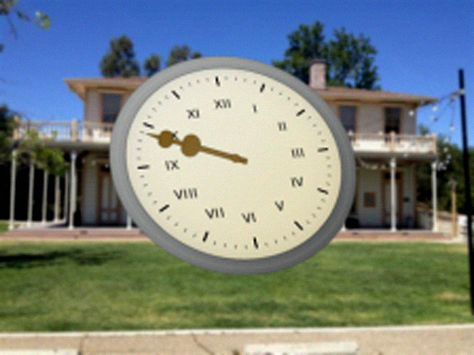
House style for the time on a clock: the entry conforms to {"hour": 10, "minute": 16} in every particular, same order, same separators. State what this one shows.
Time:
{"hour": 9, "minute": 49}
